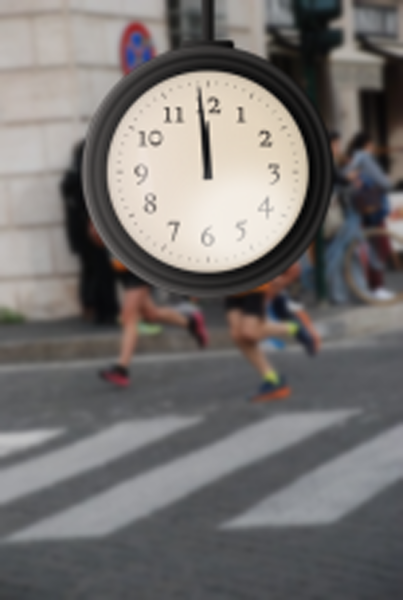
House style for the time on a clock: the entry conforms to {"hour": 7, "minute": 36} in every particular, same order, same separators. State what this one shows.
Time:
{"hour": 11, "minute": 59}
